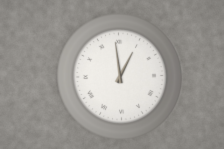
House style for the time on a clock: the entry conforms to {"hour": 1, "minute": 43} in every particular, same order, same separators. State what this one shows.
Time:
{"hour": 12, "minute": 59}
